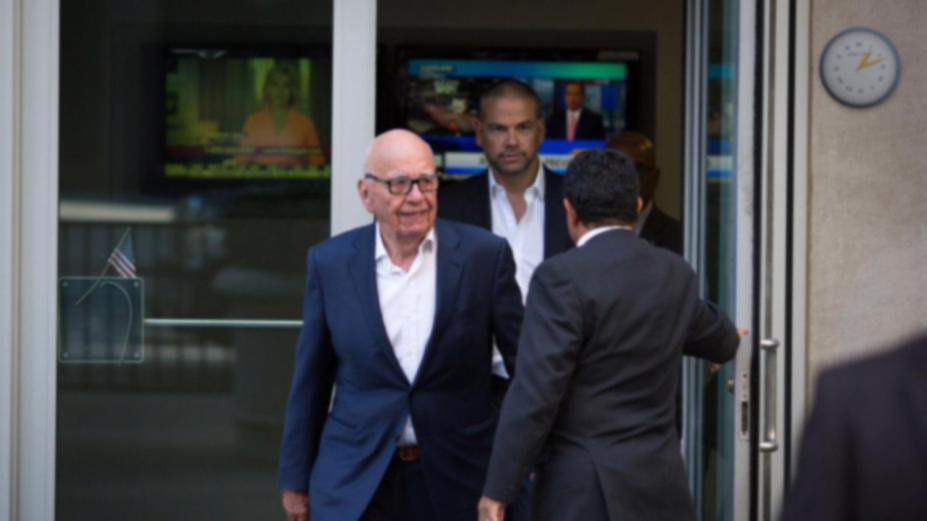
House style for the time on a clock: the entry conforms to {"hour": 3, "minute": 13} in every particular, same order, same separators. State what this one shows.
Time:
{"hour": 1, "minute": 12}
